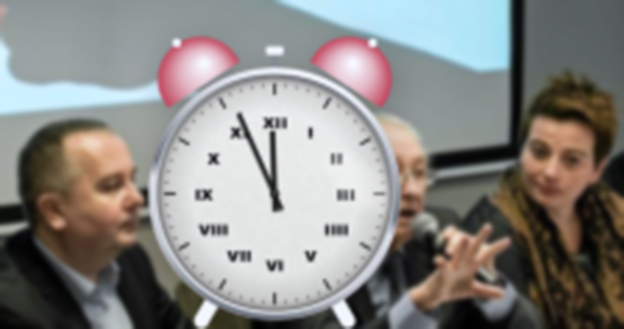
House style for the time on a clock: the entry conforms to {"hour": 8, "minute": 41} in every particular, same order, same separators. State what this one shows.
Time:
{"hour": 11, "minute": 56}
